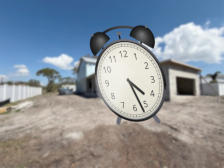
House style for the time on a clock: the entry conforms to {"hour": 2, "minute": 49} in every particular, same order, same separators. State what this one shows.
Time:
{"hour": 4, "minute": 27}
